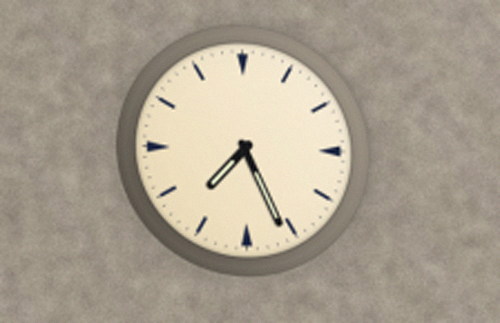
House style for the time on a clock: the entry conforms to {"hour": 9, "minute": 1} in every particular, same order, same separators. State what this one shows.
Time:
{"hour": 7, "minute": 26}
